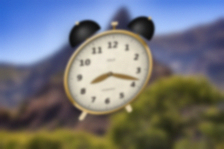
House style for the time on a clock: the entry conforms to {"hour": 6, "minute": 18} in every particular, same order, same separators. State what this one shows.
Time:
{"hour": 8, "minute": 18}
